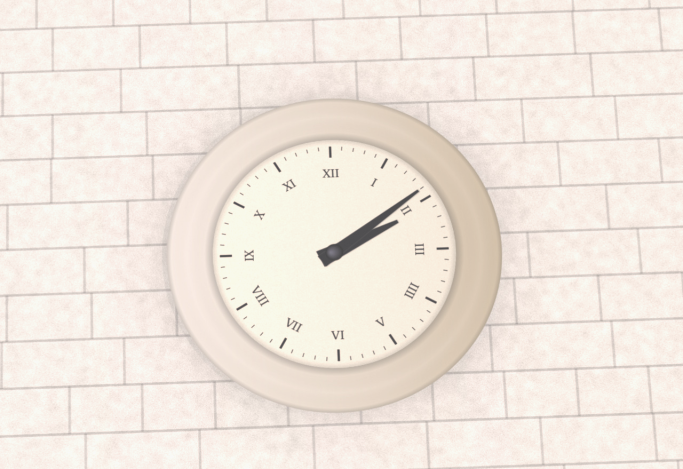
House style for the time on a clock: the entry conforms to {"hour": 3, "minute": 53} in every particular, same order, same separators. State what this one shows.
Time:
{"hour": 2, "minute": 9}
